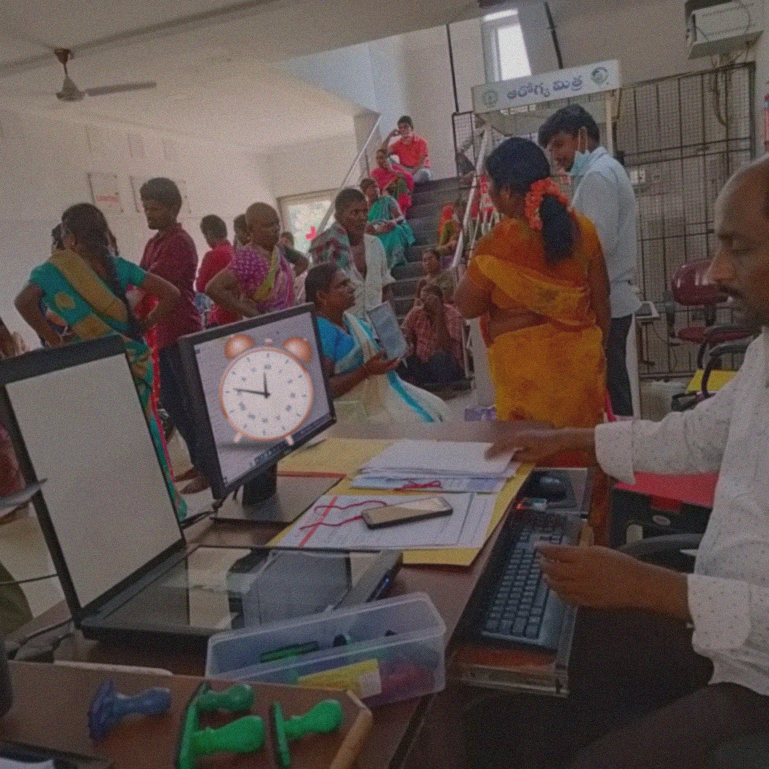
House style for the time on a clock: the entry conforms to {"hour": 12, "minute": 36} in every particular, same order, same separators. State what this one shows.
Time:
{"hour": 11, "minute": 46}
